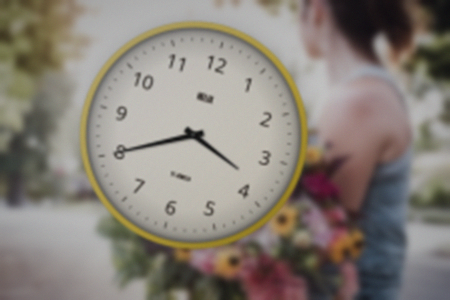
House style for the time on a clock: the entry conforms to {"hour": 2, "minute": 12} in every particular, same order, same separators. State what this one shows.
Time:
{"hour": 3, "minute": 40}
